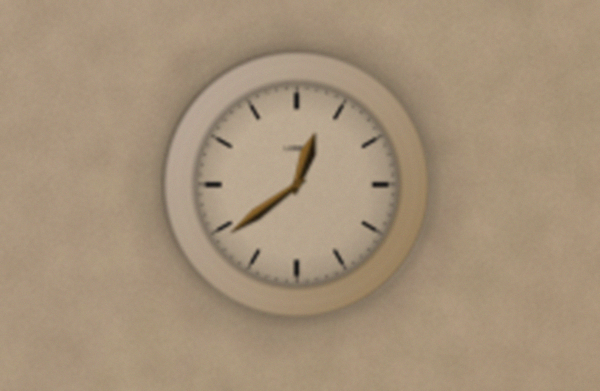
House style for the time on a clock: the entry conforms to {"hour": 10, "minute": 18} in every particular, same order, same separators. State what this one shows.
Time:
{"hour": 12, "minute": 39}
